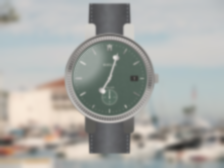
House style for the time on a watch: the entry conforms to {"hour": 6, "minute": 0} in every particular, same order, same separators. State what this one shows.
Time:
{"hour": 7, "minute": 3}
